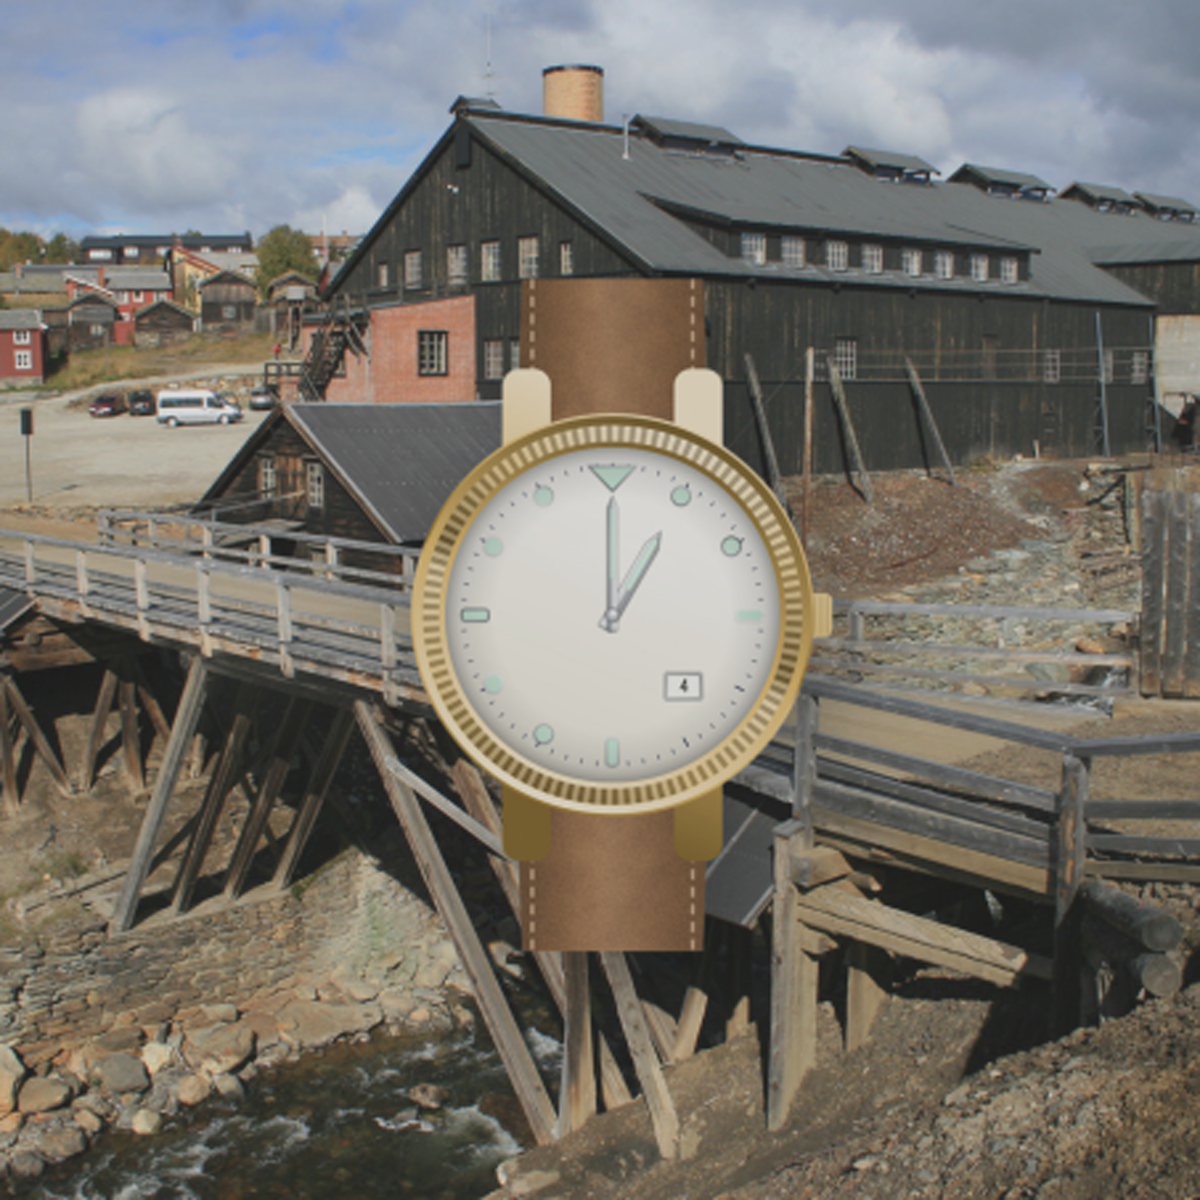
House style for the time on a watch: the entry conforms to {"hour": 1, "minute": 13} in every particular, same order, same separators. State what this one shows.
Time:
{"hour": 1, "minute": 0}
